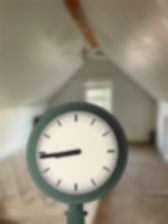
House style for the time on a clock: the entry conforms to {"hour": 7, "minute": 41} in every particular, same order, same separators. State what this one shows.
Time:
{"hour": 8, "minute": 44}
